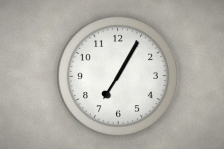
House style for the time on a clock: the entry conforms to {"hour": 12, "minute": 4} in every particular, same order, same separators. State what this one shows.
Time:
{"hour": 7, "minute": 5}
